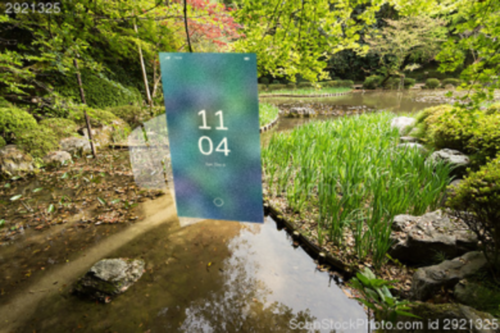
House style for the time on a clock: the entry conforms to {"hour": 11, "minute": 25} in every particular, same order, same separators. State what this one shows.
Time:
{"hour": 11, "minute": 4}
